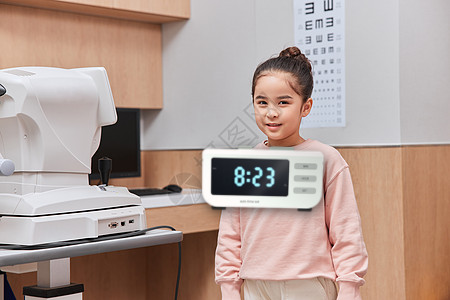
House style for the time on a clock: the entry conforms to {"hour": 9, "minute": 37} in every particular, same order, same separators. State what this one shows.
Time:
{"hour": 8, "minute": 23}
